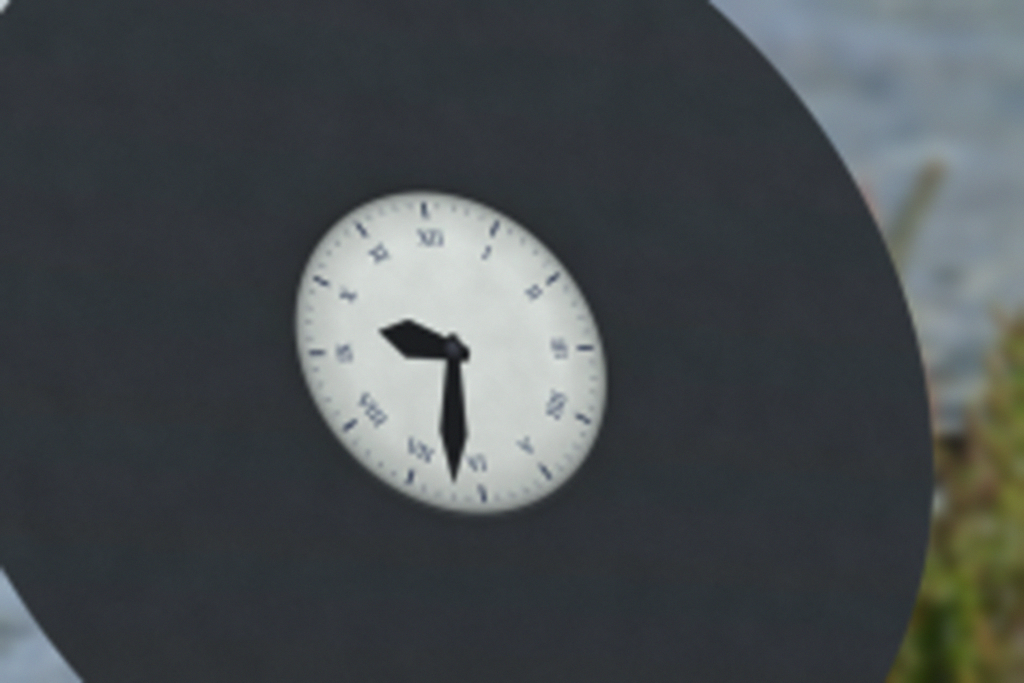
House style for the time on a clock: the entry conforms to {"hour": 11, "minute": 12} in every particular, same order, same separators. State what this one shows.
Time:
{"hour": 9, "minute": 32}
